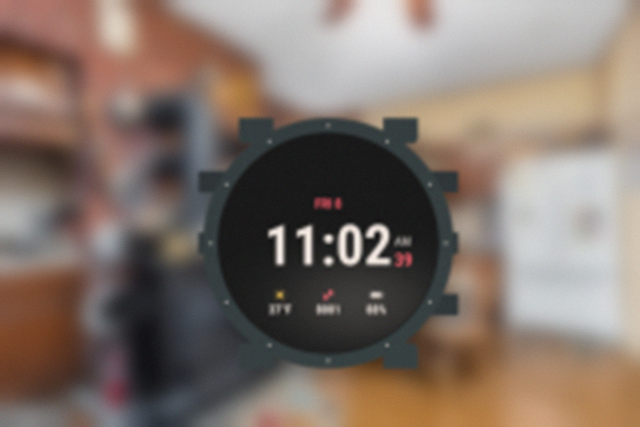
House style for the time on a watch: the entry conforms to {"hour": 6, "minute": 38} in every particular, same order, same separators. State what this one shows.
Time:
{"hour": 11, "minute": 2}
